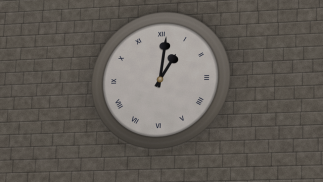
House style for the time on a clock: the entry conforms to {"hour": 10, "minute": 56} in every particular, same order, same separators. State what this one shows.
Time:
{"hour": 1, "minute": 1}
